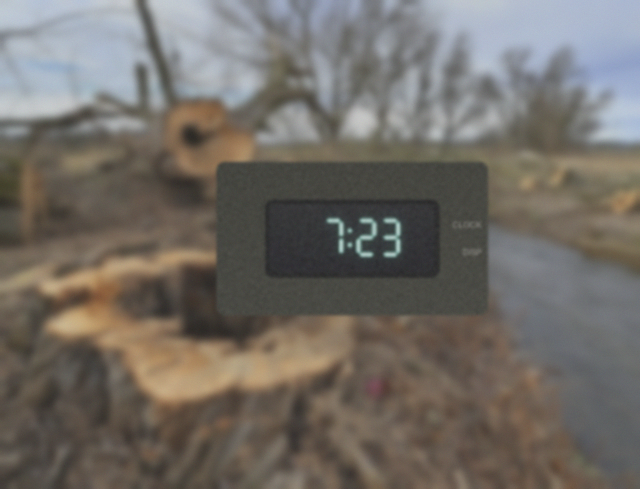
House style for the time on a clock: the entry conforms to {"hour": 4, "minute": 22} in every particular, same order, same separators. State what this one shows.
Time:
{"hour": 7, "minute": 23}
